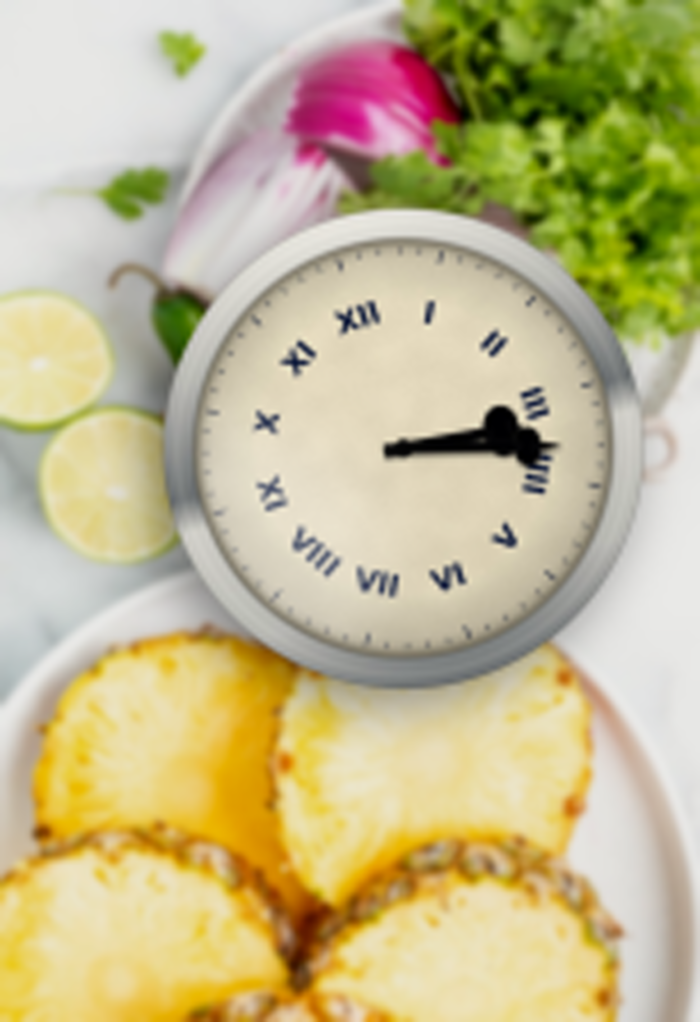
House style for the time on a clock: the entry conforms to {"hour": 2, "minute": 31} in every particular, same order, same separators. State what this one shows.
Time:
{"hour": 3, "minute": 18}
